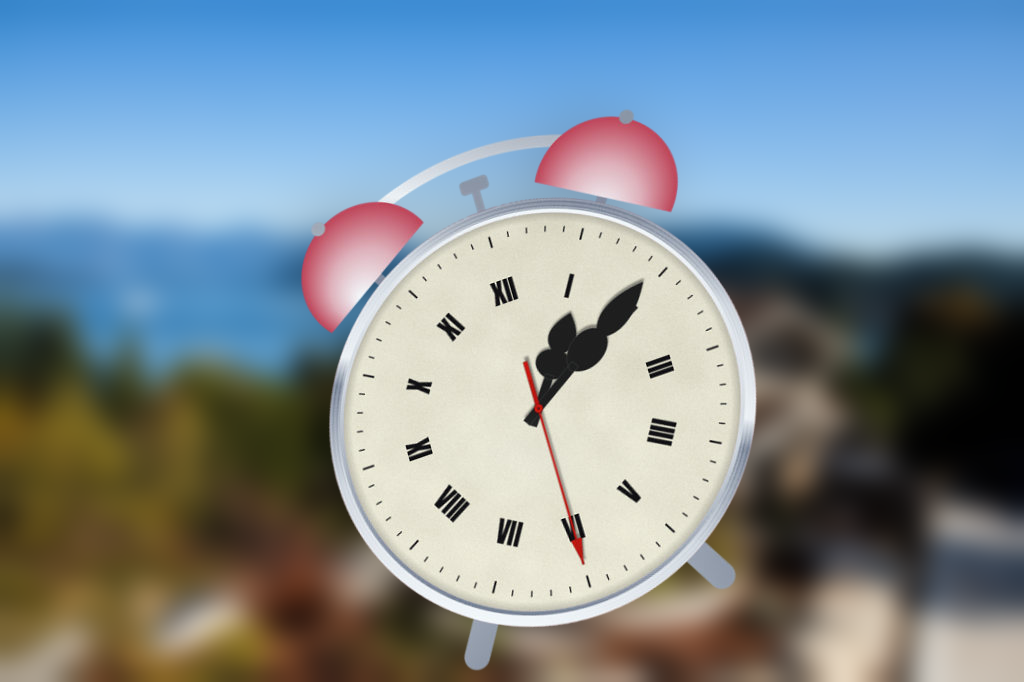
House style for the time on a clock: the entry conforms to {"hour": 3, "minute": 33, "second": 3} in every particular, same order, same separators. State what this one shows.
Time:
{"hour": 1, "minute": 9, "second": 30}
